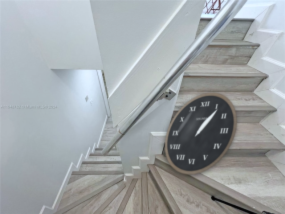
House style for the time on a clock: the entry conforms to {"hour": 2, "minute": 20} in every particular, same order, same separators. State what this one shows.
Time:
{"hour": 1, "minute": 6}
